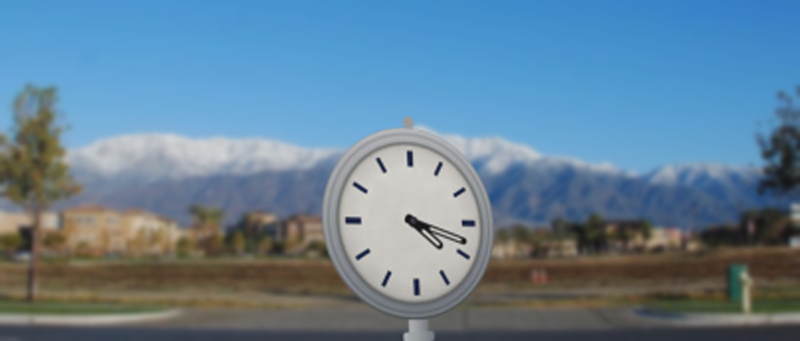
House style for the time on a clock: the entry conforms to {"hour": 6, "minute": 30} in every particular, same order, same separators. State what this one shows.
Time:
{"hour": 4, "minute": 18}
